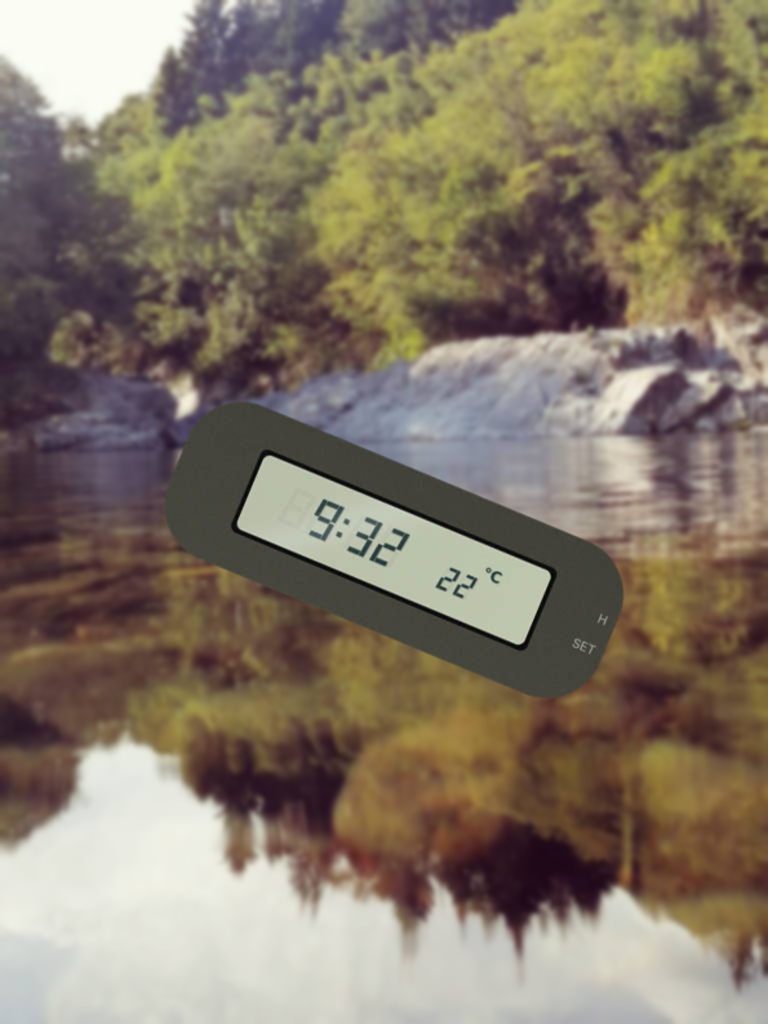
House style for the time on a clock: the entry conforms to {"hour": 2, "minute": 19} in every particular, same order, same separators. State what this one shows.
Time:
{"hour": 9, "minute": 32}
